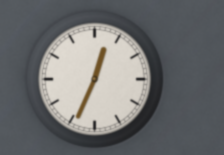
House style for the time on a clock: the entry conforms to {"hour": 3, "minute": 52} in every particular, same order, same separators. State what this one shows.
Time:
{"hour": 12, "minute": 34}
